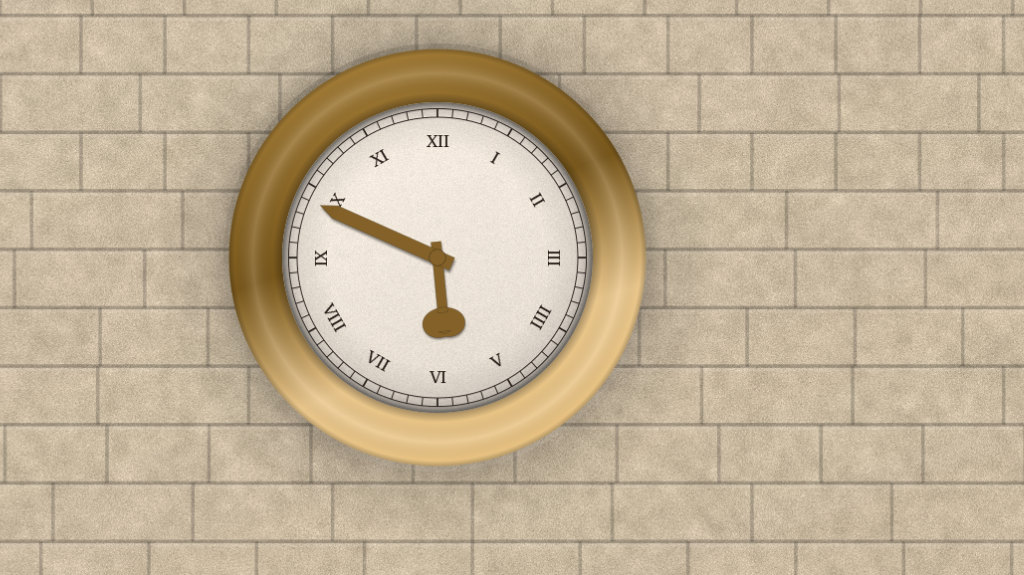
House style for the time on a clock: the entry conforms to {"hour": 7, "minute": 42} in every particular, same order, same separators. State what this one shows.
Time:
{"hour": 5, "minute": 49}
